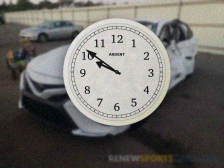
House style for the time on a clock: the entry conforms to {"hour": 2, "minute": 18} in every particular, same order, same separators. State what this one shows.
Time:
{"hour": 9, "minute": 51}
